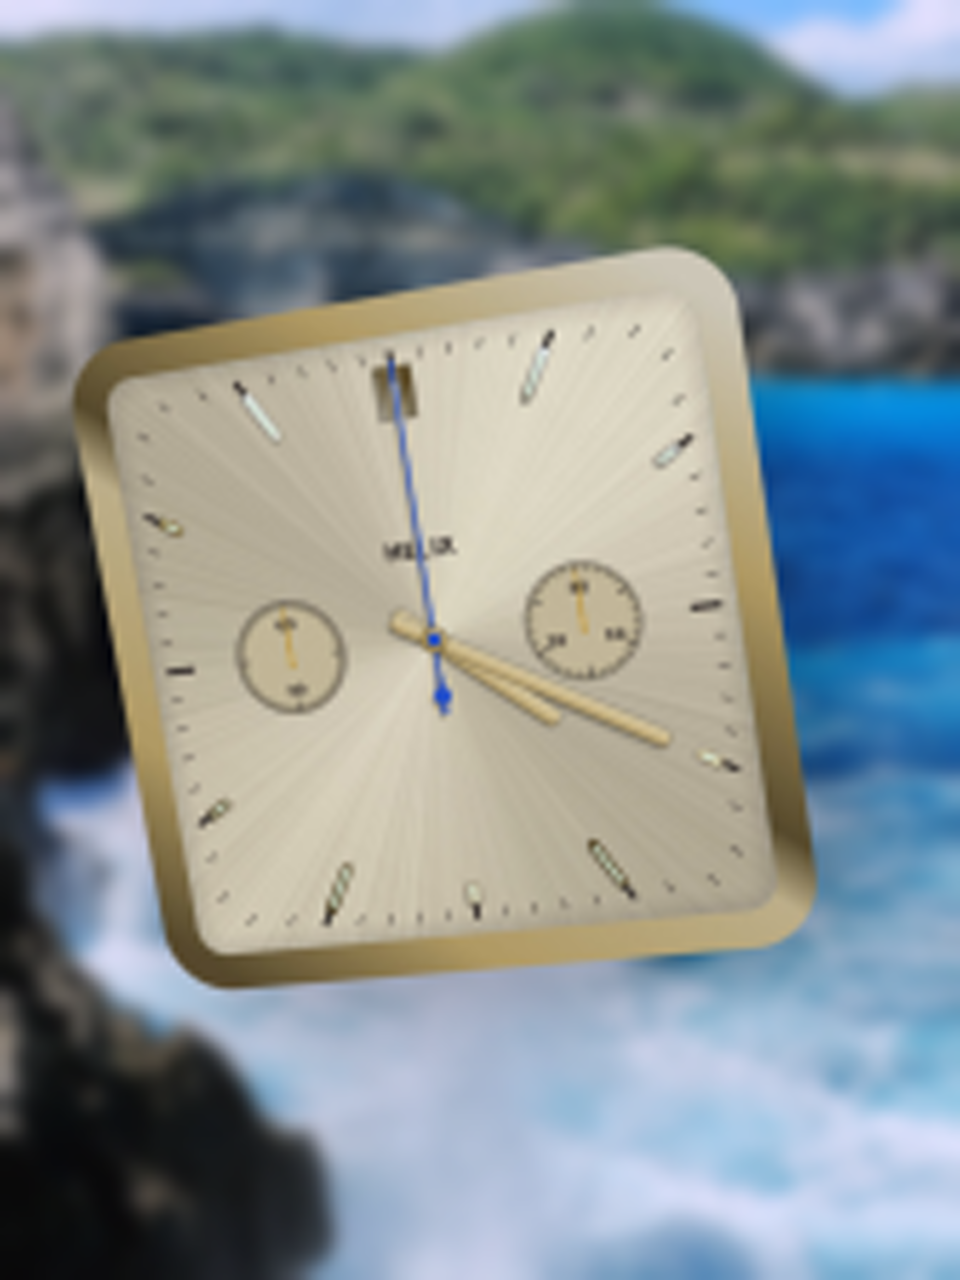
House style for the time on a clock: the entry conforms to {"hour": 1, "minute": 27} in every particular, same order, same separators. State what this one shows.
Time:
{"hour": 4, "minute": 20}
